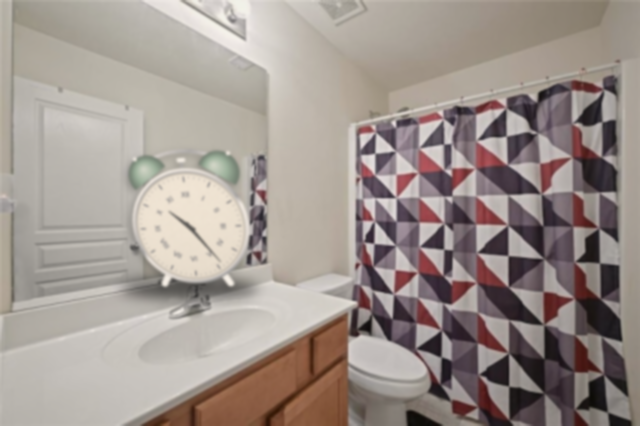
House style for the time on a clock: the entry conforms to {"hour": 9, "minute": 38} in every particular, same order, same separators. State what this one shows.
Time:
{"hour": 10, "minute": 24}
